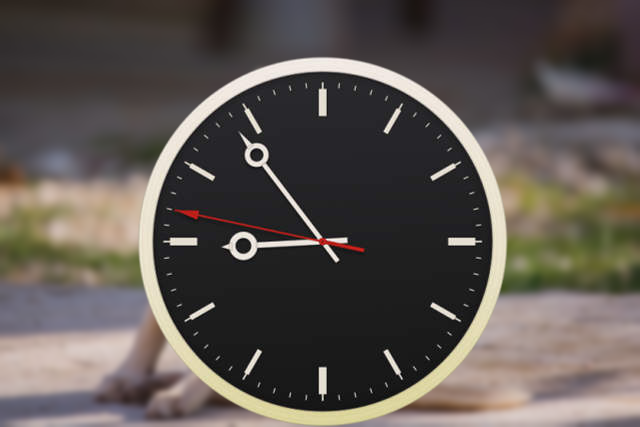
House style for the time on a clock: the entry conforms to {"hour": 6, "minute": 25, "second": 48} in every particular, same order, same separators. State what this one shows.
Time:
{"hour": 8, "minute": 53, "second": 47}
